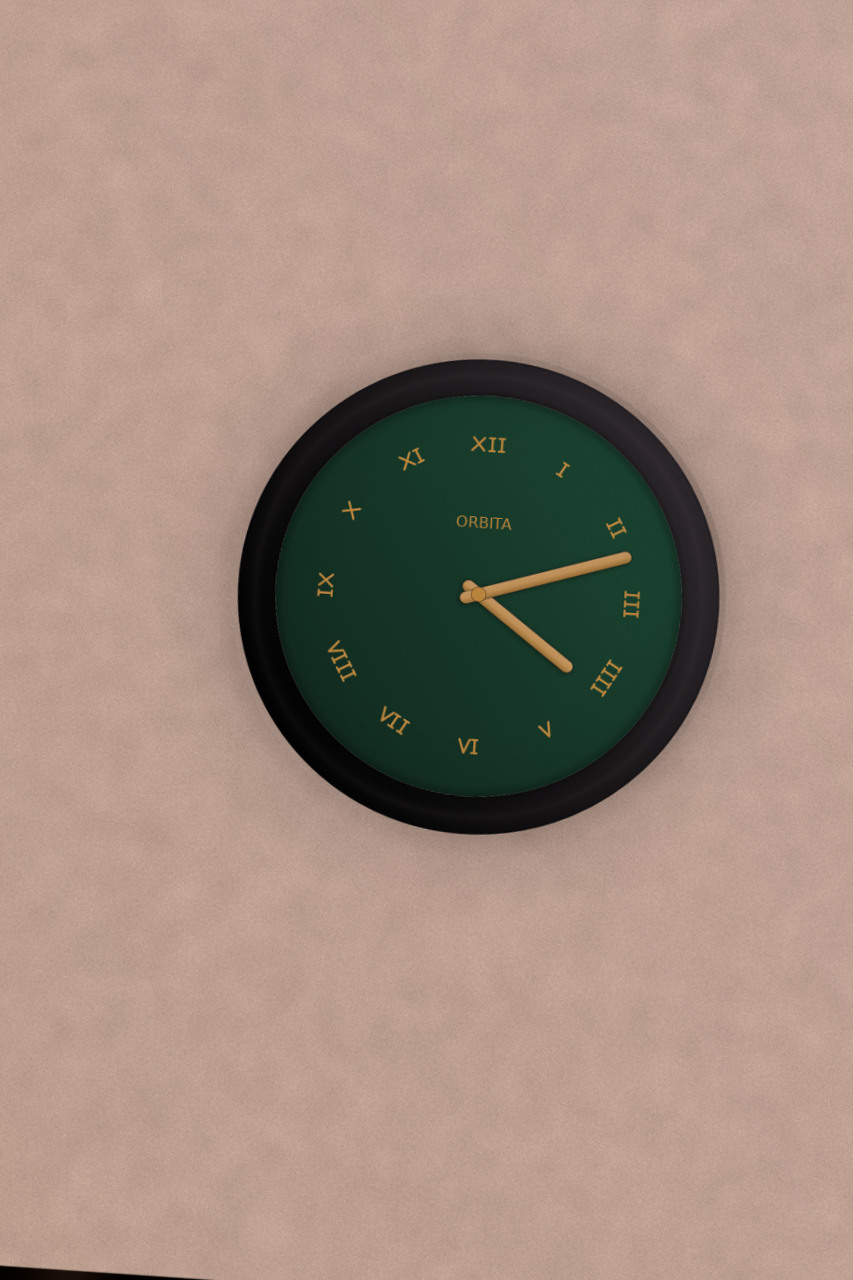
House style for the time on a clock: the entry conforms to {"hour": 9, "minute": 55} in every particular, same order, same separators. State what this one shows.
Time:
{"hour": 4, "minute": 12}
